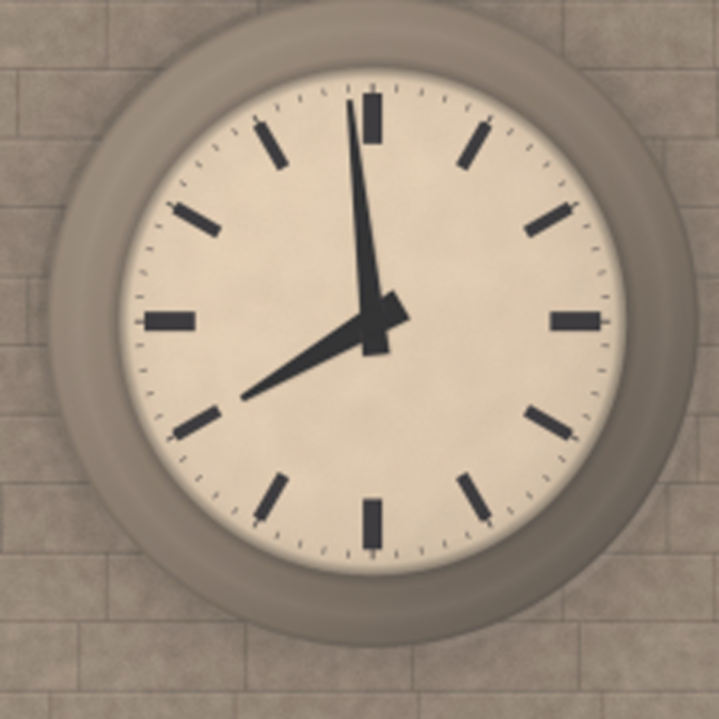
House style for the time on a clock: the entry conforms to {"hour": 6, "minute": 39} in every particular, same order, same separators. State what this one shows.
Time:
{"hour": 7, "minute": 59}
